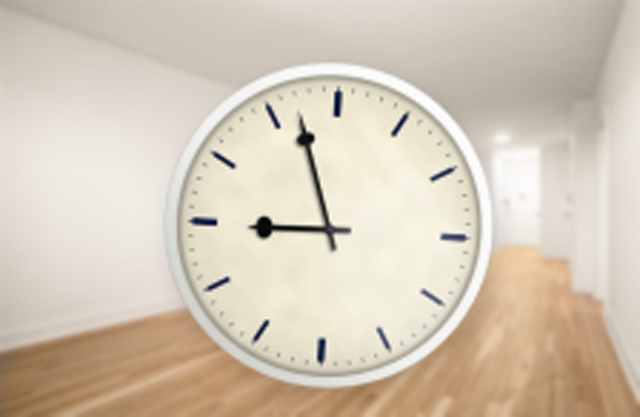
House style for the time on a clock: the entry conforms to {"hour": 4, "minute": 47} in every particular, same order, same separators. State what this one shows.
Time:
{"hour": 8, "minute": 57}
